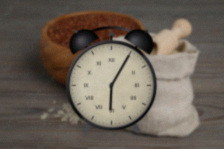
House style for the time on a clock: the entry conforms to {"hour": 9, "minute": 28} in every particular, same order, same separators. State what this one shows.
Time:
{"hour": 6, "minute": 5}
